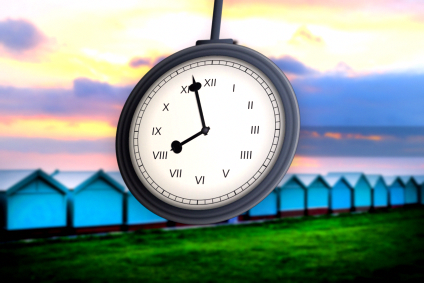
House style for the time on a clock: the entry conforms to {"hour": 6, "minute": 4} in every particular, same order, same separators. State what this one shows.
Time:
{"hour": 7, "minute": 57}
